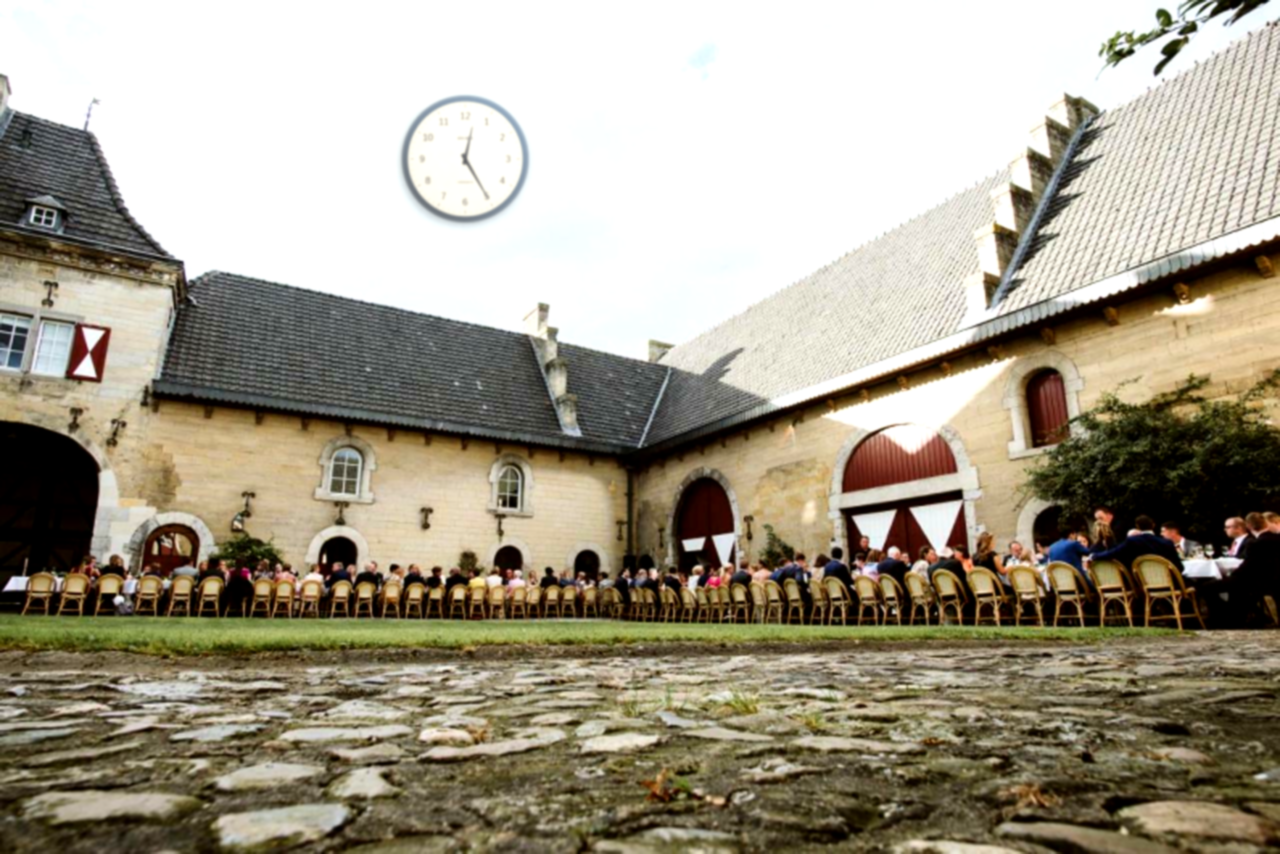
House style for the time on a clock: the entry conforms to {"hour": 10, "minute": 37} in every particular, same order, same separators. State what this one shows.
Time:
{"hour": 12, "minute": 25}
